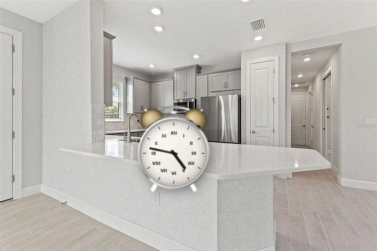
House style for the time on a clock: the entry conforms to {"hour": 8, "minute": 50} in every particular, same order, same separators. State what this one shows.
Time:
{"hour": 4, "minute": 47}
